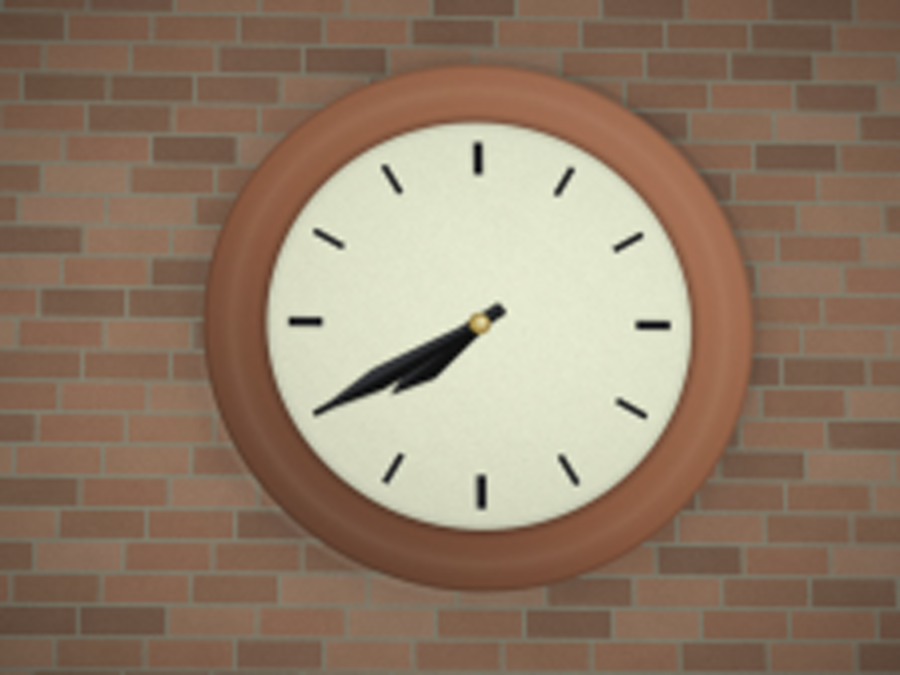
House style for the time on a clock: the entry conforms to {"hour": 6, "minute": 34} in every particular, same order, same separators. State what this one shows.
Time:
{"hour": 7, "minute": 40}
